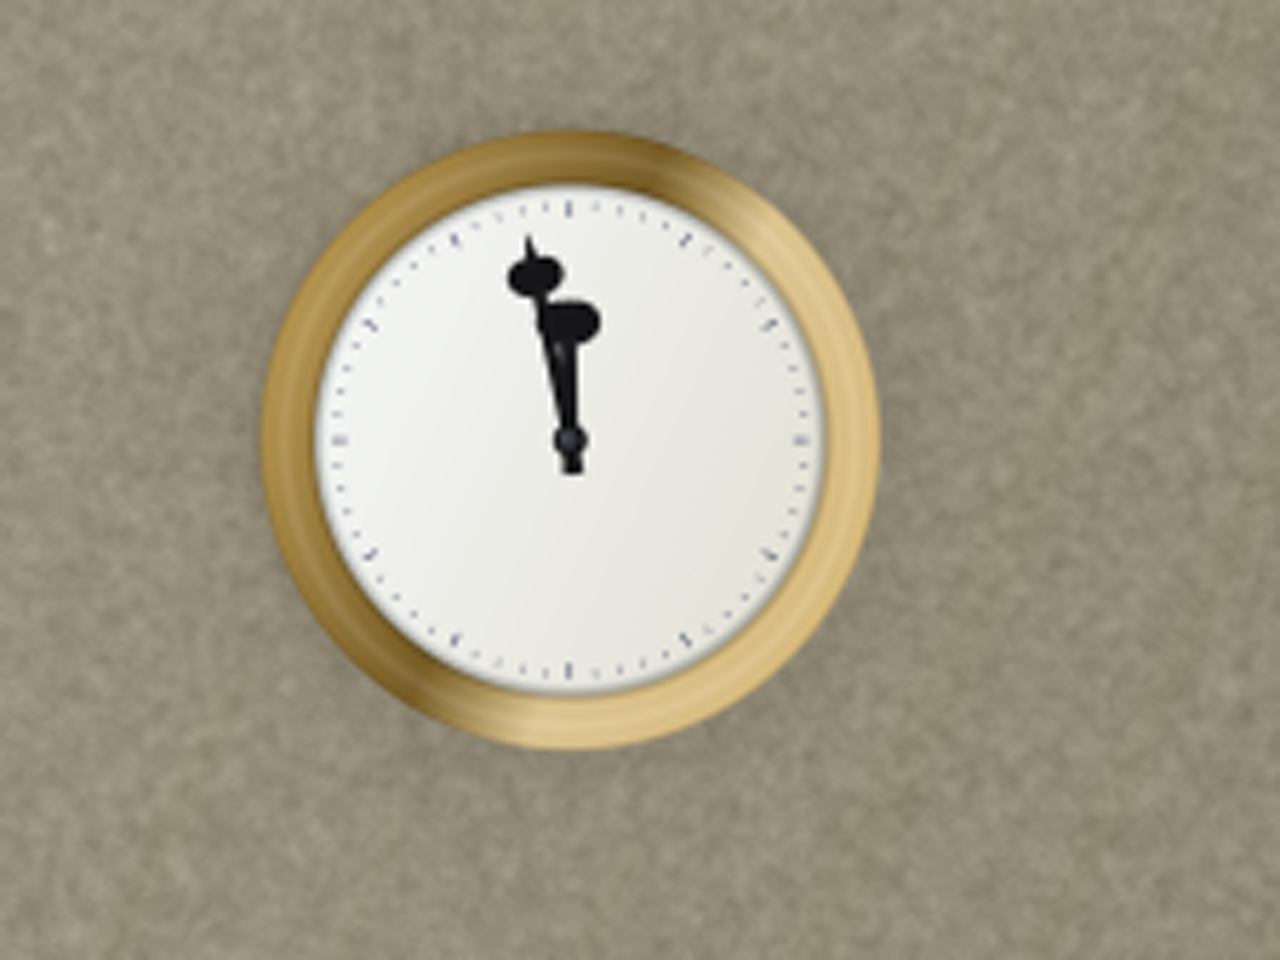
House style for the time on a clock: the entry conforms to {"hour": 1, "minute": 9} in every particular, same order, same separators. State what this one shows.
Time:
{"hour": 11, "minute": 58}
